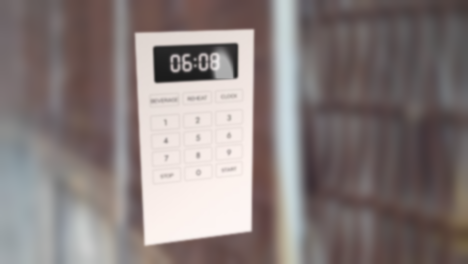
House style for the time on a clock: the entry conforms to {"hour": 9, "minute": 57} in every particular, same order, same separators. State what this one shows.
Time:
{"hour": 6, "minute": 8}
